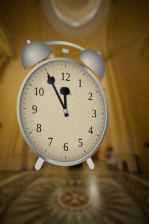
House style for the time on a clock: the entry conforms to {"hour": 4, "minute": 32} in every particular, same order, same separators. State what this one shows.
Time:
{"hour": 11, "minute": 55}
